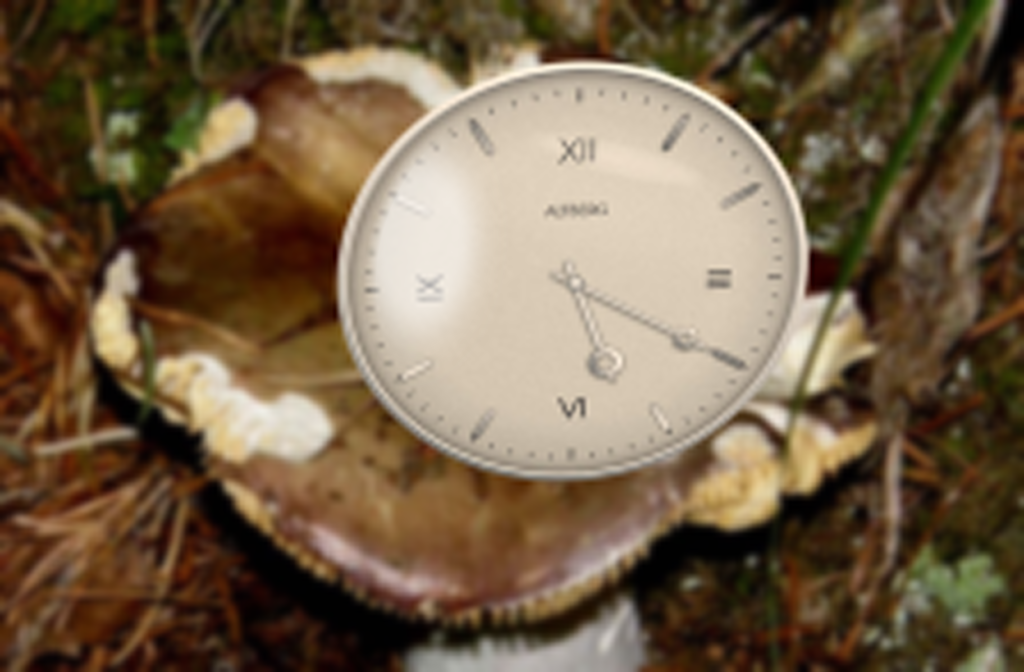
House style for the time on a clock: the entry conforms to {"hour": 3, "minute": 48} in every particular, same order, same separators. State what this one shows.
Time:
{"hour": 5, "minute": 20}
